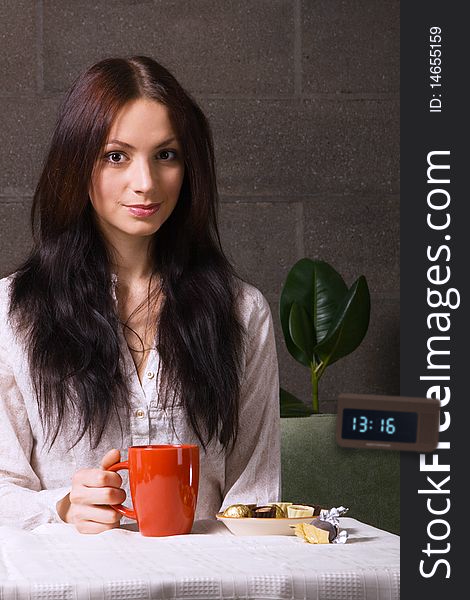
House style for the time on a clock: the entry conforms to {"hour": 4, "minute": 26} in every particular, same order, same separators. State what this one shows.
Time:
{"hour": 13, "minute": 16}
